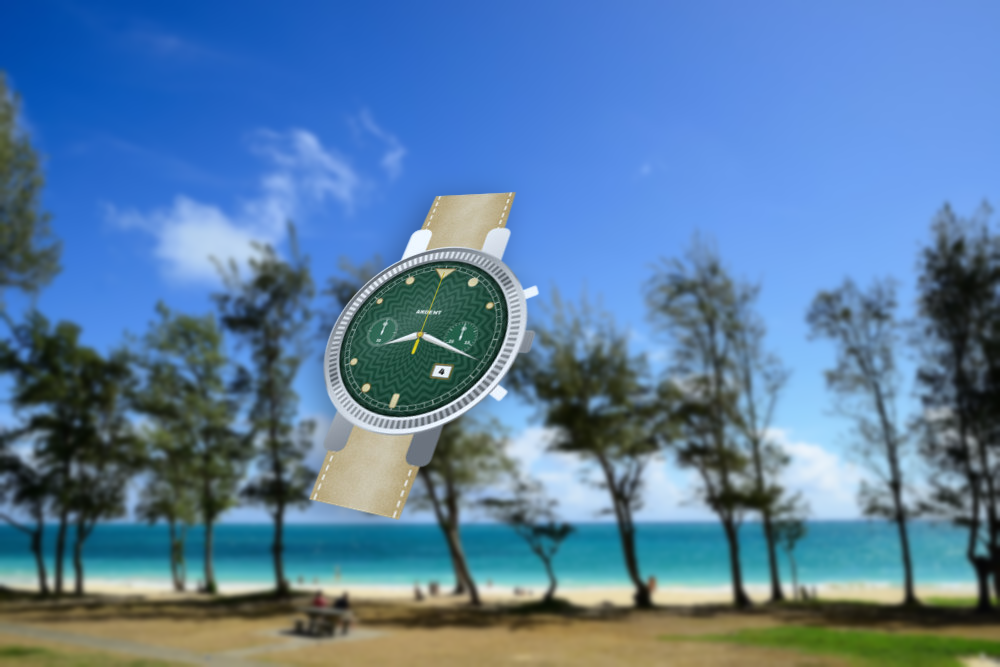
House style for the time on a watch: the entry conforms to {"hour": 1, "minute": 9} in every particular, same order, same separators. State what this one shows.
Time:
{"hour": 8, "minute": 18}
